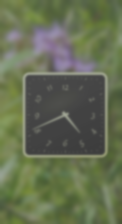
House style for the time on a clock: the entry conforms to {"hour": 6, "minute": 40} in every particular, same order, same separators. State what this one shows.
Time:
{"hour": 4, "minute": 41}
